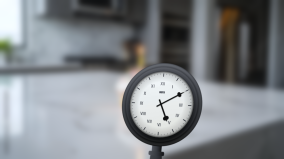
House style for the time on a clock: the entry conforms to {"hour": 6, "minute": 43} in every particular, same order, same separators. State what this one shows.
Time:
{"hour": 5, "minute": 10}
